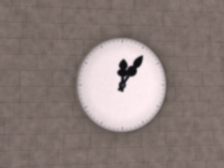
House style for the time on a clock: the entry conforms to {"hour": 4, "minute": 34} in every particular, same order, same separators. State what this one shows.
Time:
{"hour": 12, "minute": 6}
